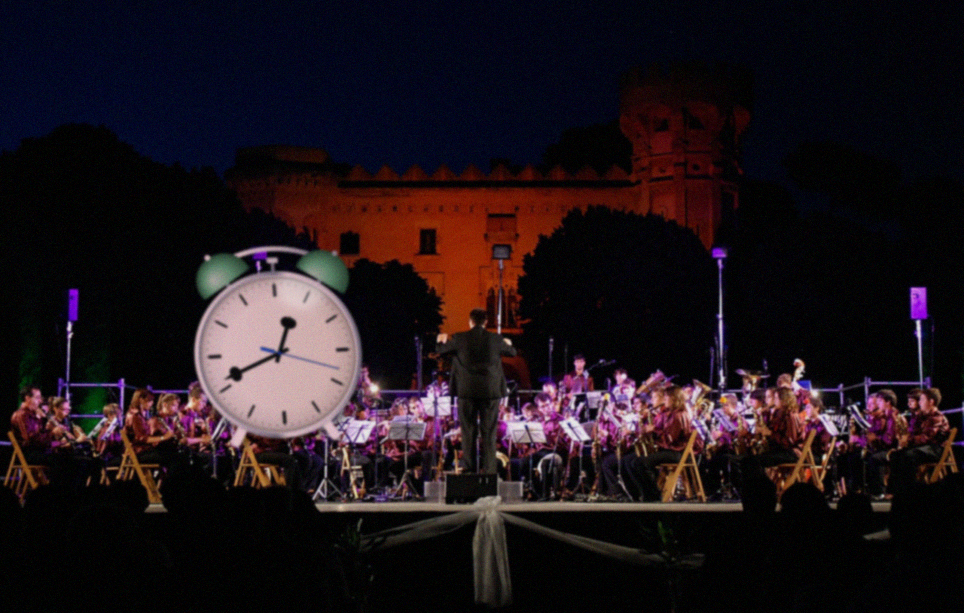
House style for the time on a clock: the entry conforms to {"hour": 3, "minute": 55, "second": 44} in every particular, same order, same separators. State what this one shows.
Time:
{"hour": 12, "minute": 41, "second": 18}
